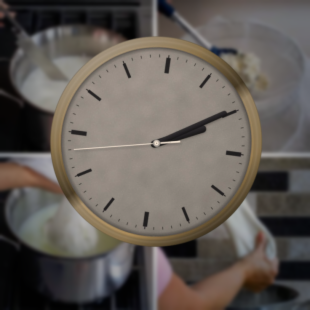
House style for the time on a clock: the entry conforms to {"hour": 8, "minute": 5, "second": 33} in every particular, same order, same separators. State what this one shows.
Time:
{"hour": 2, "minute": 9, "second": 43}
